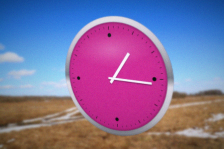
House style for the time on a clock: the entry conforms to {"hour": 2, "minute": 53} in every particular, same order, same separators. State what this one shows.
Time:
{"hour": 1, "minute": 16}
